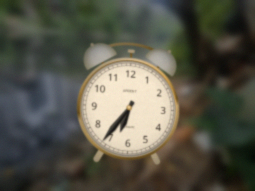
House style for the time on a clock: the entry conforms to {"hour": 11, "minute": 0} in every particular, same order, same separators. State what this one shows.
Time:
{"hour": 6, "minute": 36}
